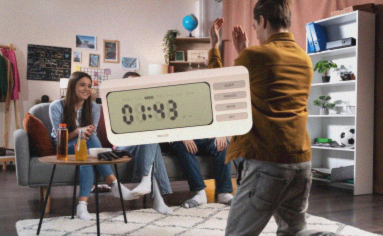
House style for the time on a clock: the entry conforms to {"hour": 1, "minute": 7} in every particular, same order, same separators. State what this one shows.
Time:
{"hour": 1, "minute": 43}
